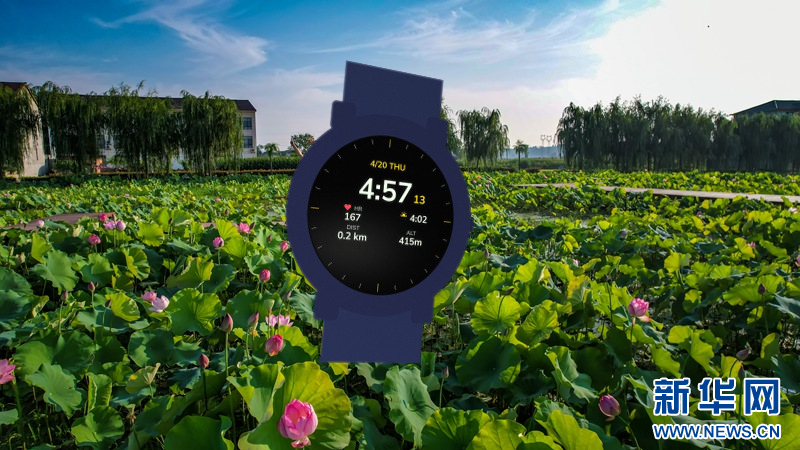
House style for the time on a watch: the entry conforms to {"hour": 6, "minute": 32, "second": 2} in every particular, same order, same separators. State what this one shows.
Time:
{"hour": 4, "minute": 57, "second": 13}
